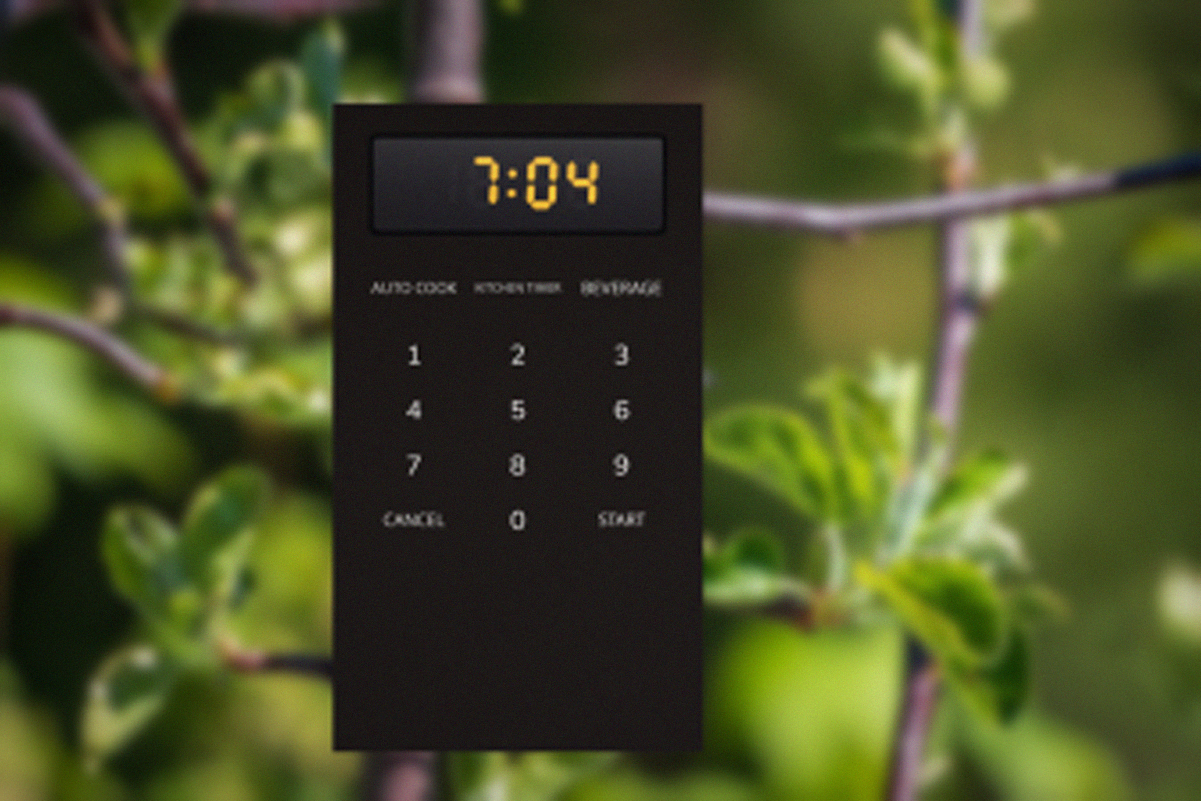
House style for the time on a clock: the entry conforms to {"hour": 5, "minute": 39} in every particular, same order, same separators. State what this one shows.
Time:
{"hour": 7, "minute": 4}
